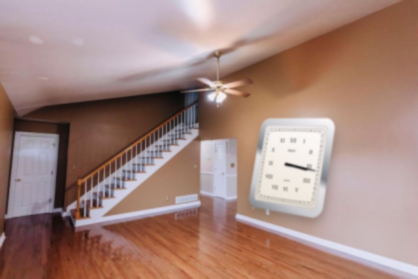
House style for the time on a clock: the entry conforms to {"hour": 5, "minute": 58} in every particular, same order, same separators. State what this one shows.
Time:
{"hour": 3, "minute": 16}
